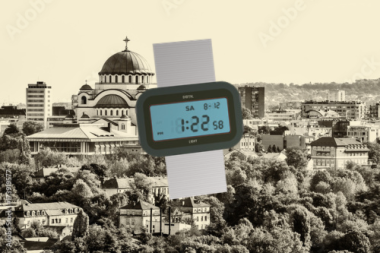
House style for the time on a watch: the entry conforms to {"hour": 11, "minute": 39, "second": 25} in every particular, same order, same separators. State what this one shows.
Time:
{"hour": 1, "minute": 22, "second": 58}
